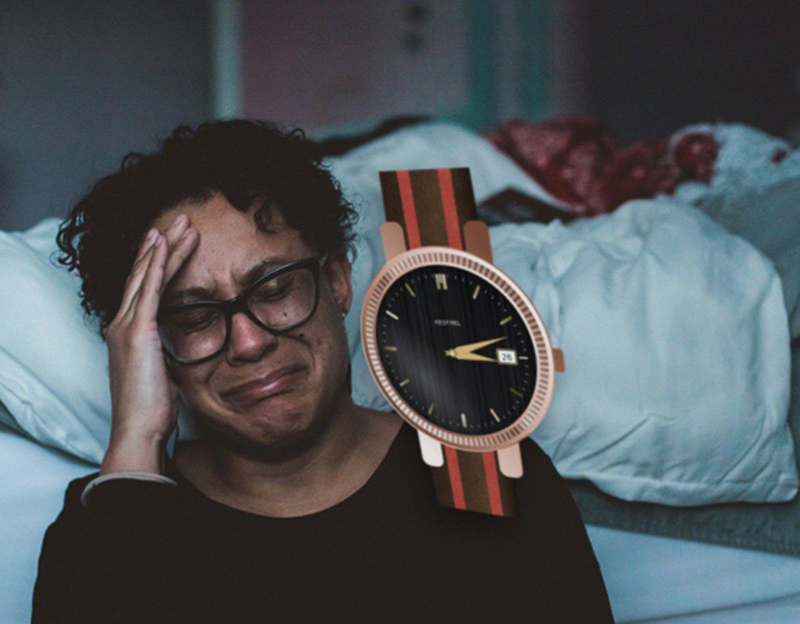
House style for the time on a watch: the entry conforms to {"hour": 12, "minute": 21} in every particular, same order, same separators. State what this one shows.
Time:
{"hour": 3, "minute": 12}
